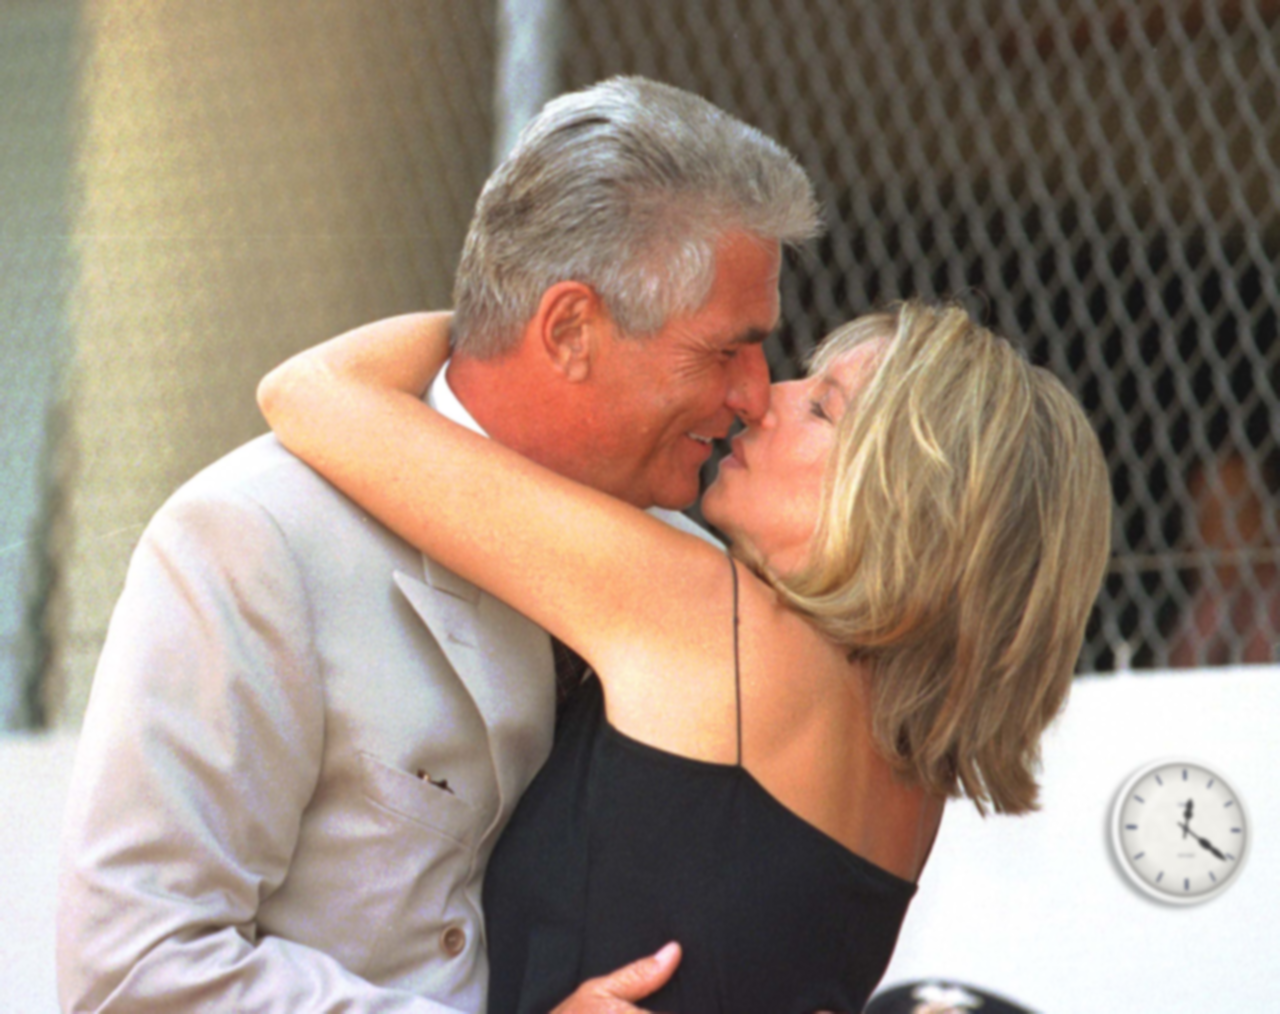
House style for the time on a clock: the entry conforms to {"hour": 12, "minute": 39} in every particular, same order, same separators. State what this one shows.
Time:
{"hour": 12, "minute": 21}
